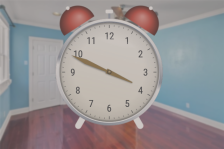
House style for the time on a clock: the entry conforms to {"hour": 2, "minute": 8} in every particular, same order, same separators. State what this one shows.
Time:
{"hour": 3, "minute": 49}
